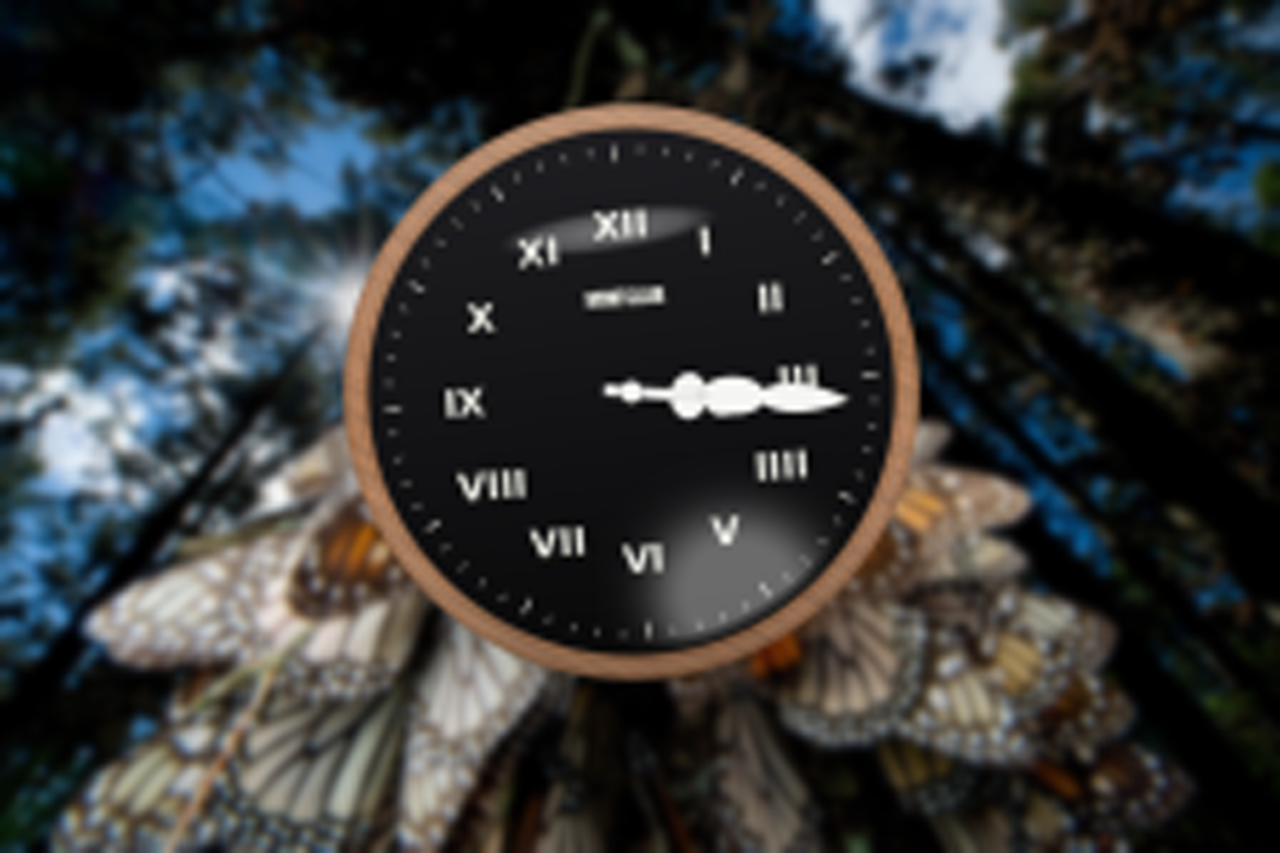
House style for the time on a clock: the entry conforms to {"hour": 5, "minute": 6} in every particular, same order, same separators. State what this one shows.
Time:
{"hour": 3, "minute": 16}
